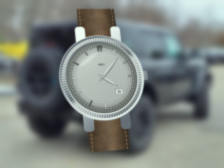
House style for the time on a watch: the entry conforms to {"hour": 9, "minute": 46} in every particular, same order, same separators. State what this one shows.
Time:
{"hour": 4, "minute": 7}
